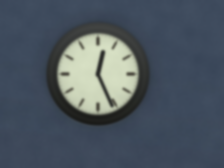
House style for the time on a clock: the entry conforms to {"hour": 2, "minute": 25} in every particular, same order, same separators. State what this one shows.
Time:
{"hour": 12, "minute": 26}
